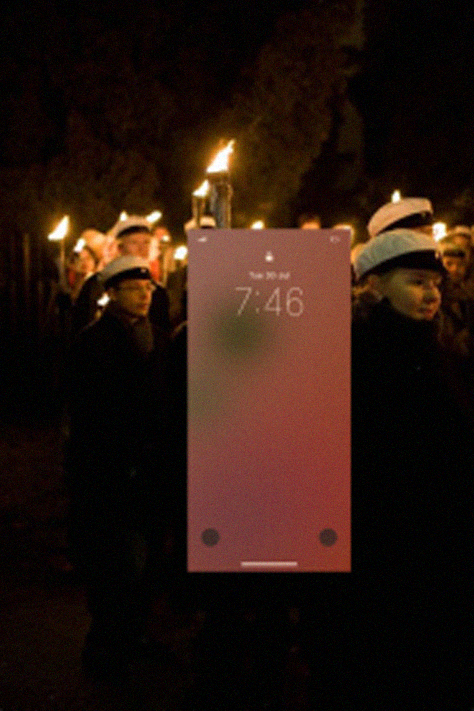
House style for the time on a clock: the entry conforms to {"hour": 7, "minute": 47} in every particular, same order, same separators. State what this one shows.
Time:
{"hour": 7, "minute": 46}
